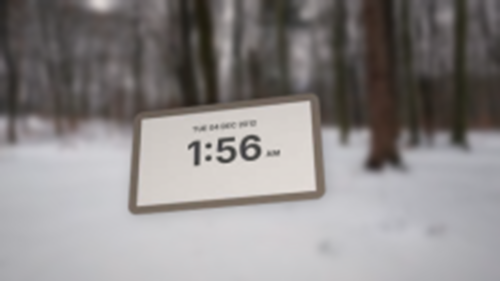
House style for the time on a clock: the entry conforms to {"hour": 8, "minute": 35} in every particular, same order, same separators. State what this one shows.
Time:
{"hour": 1, "minute": 56}
